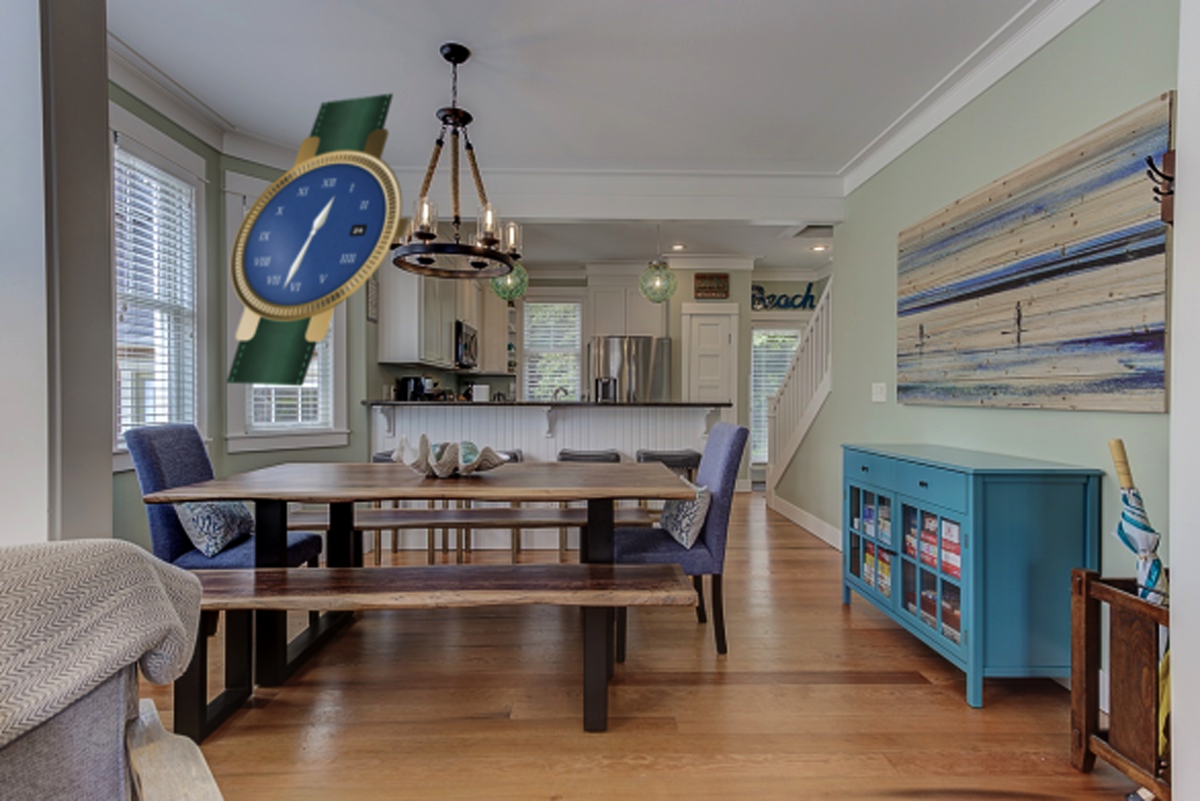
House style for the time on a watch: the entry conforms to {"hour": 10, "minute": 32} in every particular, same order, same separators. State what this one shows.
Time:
{"hour": 12, "minute": 32}
